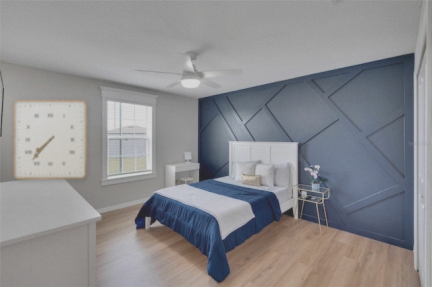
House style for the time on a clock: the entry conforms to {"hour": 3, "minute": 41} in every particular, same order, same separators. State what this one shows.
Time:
{"hour": 7, "minute": 37}
